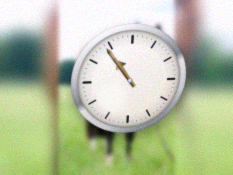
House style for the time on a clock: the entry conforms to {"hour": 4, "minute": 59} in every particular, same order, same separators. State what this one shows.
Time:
{"hour": 10, "minute": 54}
